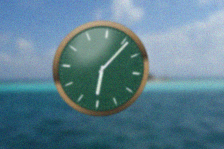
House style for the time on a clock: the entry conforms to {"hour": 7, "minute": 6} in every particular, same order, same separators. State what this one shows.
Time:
{"hour": 6, "minute": 6}
